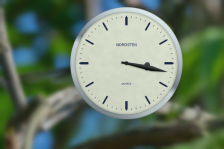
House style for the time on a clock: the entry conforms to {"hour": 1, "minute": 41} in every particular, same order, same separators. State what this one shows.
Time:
{"hour": 3, "minute": 17}
